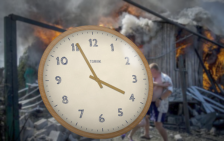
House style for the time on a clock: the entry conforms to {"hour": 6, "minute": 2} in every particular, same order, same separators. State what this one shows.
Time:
{"hour": 3, "minute": 56}
